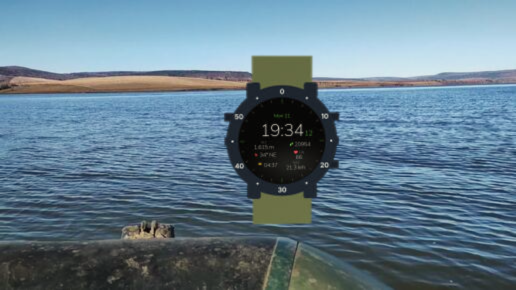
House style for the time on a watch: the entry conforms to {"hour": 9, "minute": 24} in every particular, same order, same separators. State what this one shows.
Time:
{"hour": 19, "minute": 34}
